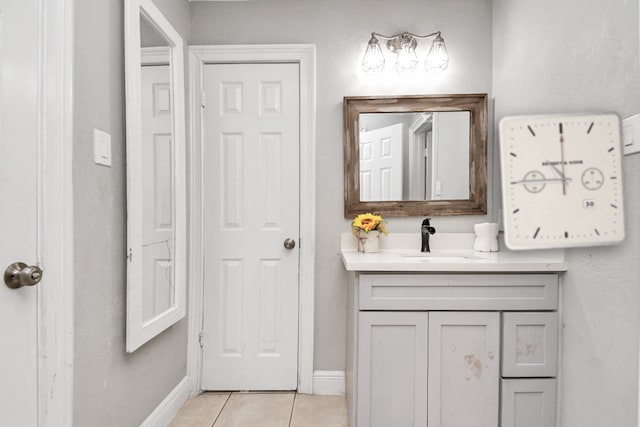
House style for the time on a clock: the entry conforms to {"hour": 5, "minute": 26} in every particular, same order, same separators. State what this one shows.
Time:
{"hour": 10, "minute": 45}
